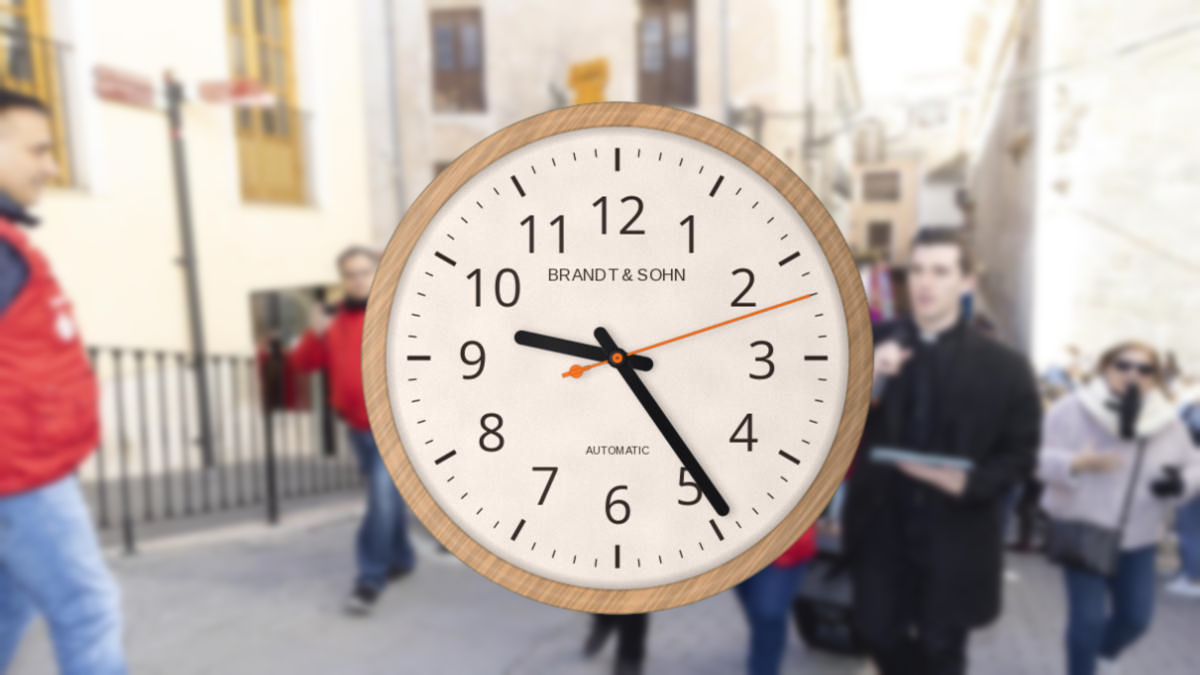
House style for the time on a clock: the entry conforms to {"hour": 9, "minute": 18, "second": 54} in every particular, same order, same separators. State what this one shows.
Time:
{"hour": 9, "minute": 24, "second": 12}
